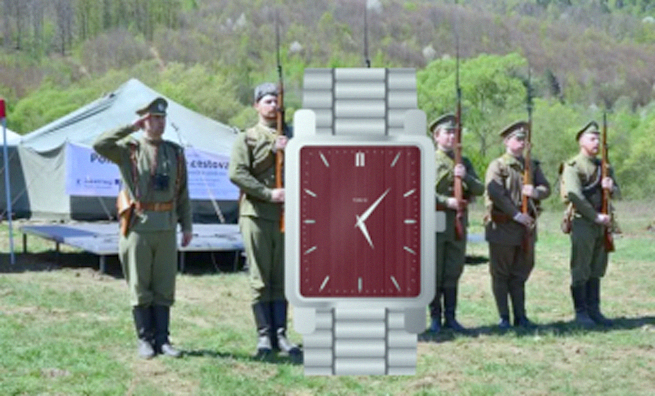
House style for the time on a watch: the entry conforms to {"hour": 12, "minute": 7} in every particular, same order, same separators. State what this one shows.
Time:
{"hour": 5, "minute": 7}
